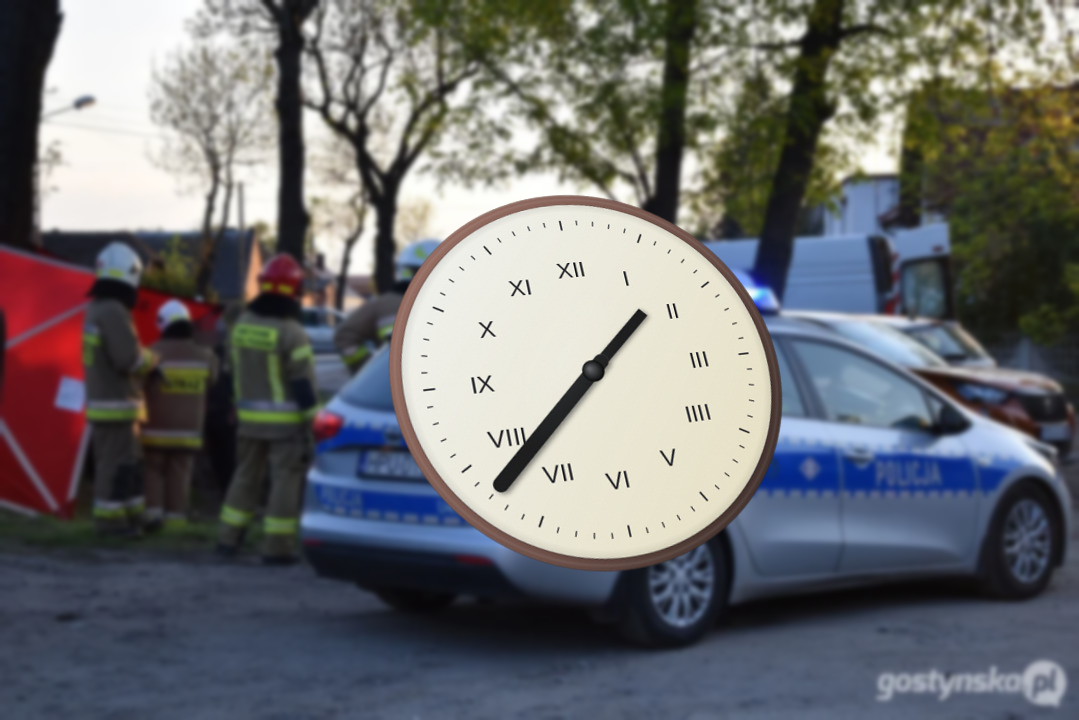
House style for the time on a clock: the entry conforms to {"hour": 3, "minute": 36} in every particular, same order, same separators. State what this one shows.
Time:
{"hour": 1, "minute": 38}
